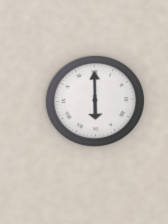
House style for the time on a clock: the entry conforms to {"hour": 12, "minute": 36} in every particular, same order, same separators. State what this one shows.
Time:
{"hour": 6, "minute": 0}
